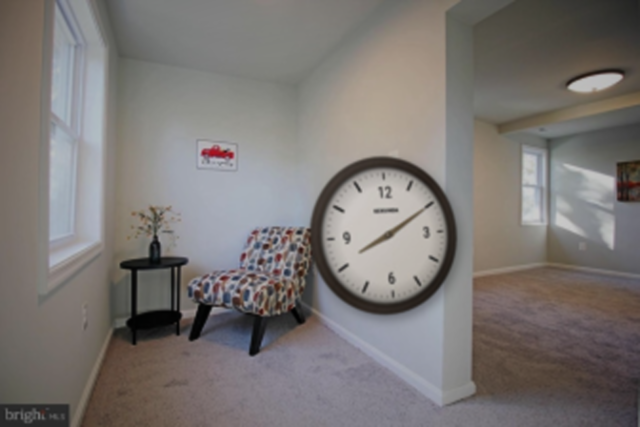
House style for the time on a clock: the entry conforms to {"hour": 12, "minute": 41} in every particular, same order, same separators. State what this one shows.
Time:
{"hour": 8, "minute": 10}
